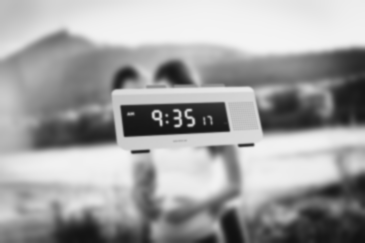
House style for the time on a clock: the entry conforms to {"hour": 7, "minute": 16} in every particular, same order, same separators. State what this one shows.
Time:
{"hour": 9, "minute": 35}
